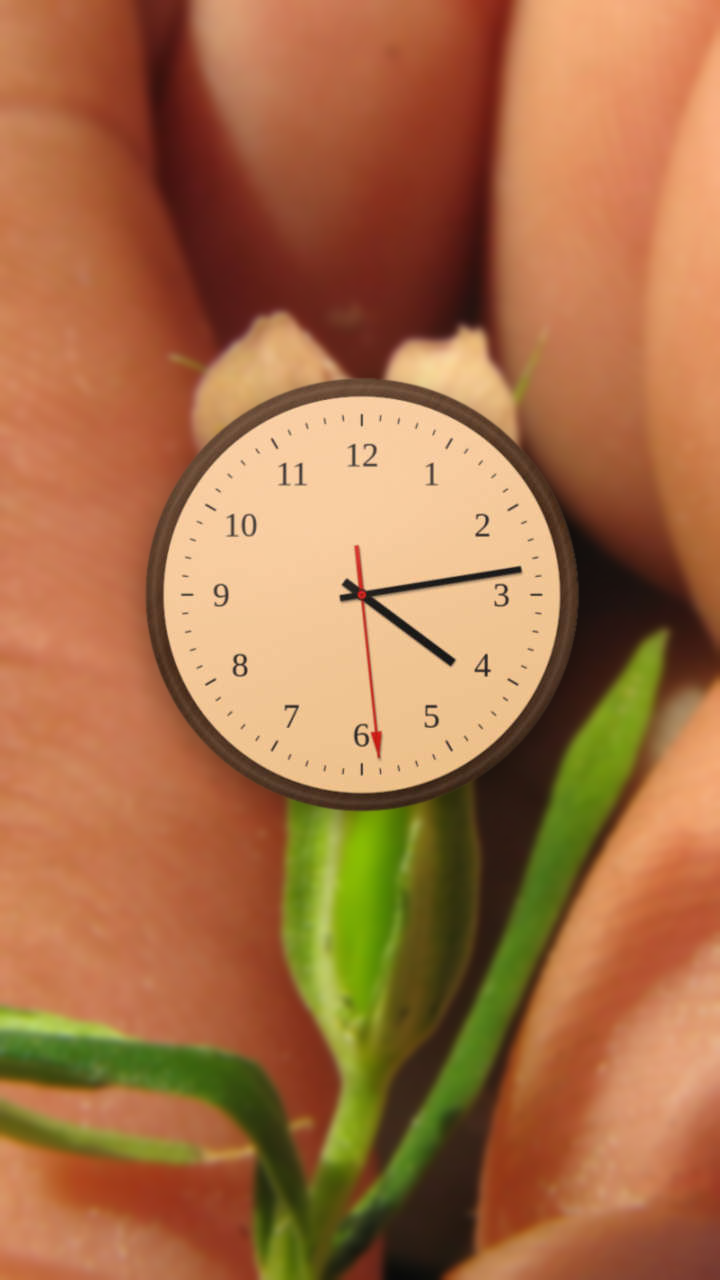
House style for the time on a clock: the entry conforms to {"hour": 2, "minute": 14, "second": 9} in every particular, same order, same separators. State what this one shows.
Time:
{"hour": 4, "minute": 13, "second": 29}
